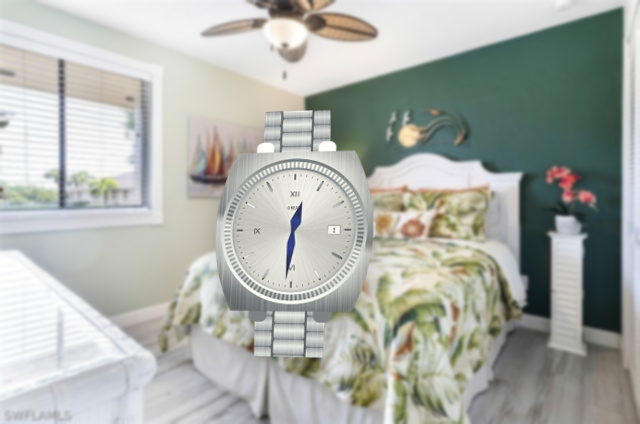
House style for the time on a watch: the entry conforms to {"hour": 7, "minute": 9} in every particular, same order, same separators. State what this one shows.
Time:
{"hour": 12, "minute": 31}
